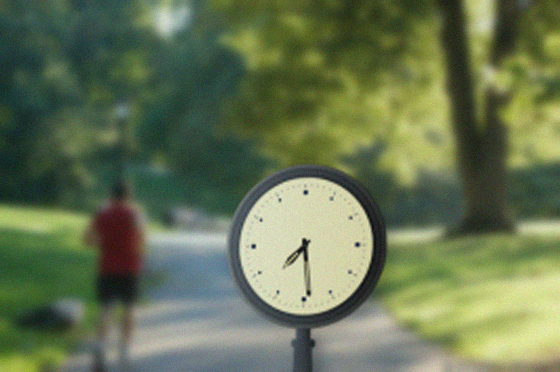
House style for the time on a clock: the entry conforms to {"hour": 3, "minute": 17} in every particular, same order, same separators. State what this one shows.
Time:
{"hour": 7, "minute": 29}
